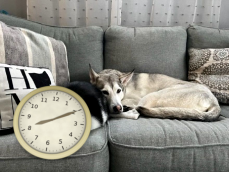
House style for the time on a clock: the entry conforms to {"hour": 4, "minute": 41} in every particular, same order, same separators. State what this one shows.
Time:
{"hour": 8, "minute": 10}
